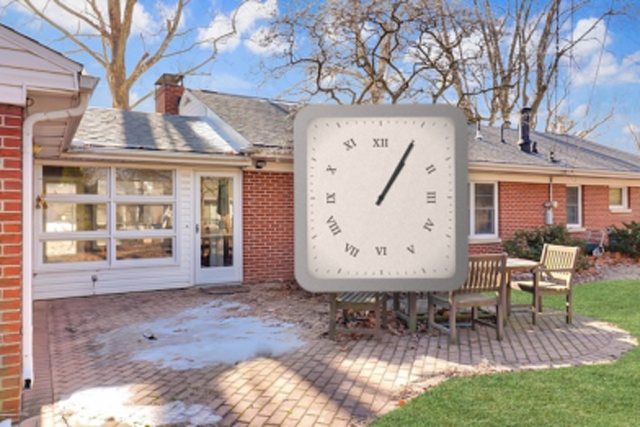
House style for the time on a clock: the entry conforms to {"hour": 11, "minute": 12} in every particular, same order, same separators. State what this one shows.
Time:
{"hour": 1, "minute": 5}
